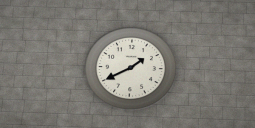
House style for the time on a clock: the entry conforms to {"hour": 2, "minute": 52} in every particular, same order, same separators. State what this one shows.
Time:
{"hour": 1, "minute": 40}
